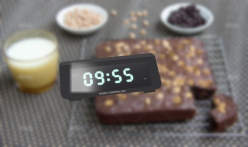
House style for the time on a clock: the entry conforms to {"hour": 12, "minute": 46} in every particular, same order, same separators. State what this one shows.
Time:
{"hour": 9, "minute": 55}
